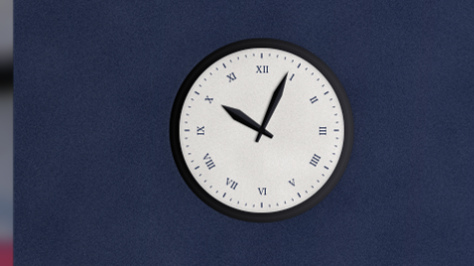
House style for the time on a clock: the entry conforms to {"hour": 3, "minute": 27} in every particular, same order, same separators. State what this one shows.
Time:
{"hour": 10, "minute": 4}
